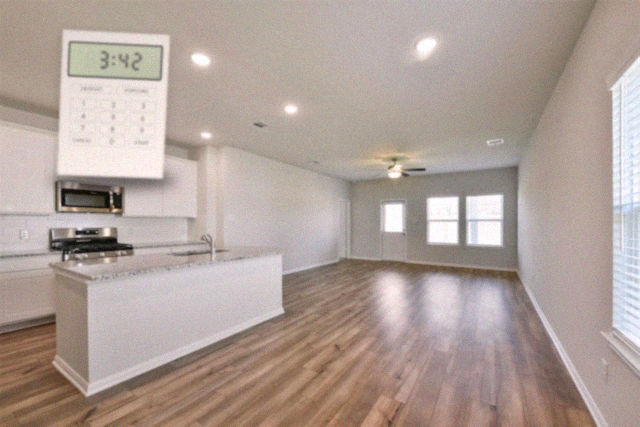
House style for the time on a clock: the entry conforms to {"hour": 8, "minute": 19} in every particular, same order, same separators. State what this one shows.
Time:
{"hour": 3, "minute": 42}
